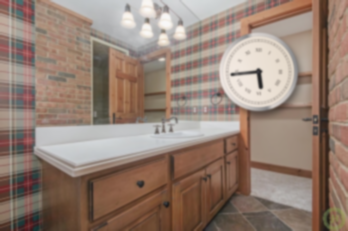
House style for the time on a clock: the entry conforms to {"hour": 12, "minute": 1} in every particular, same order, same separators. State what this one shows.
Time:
{"hour": 5, "minute": 44}
